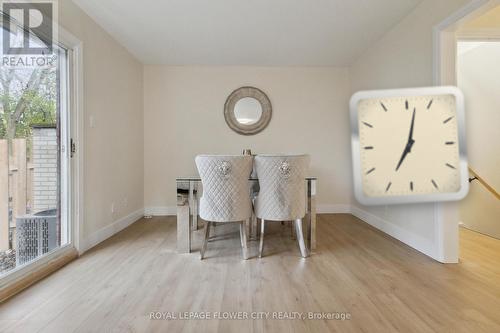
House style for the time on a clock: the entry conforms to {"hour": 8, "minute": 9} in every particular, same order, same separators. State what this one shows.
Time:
{"hour": 7, "minute": 2}
